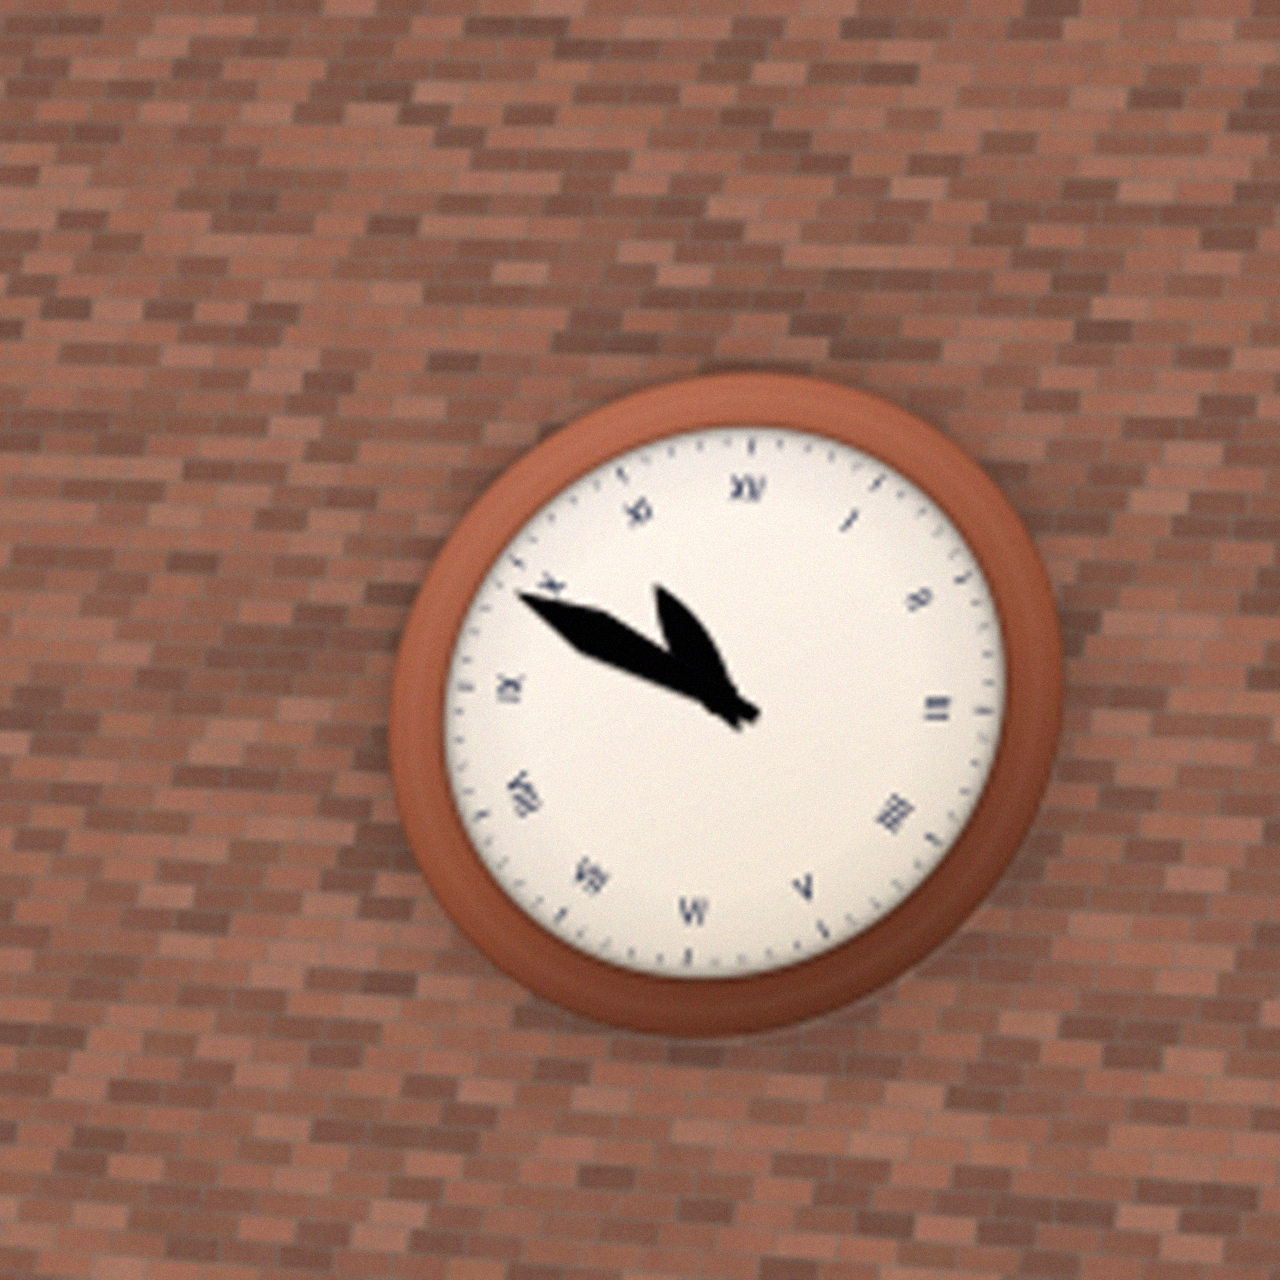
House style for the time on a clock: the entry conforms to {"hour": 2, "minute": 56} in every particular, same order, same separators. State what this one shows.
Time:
{"hour": 10, "minute": 49}
